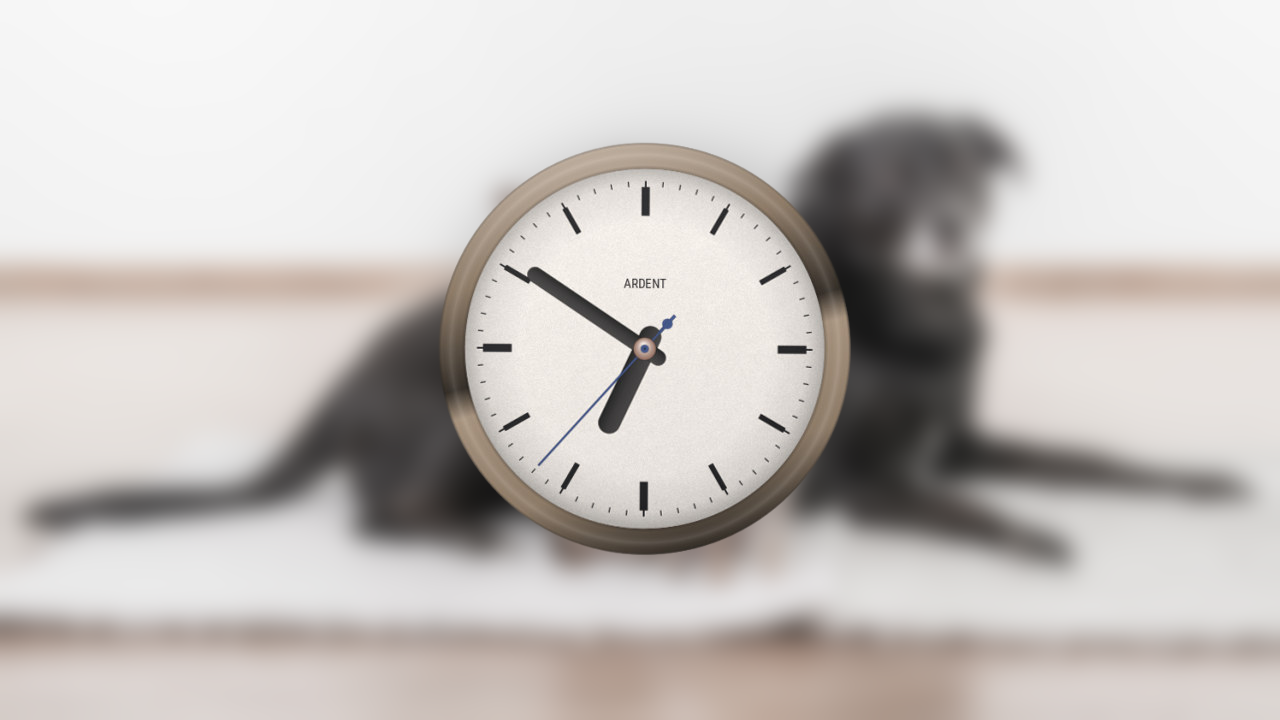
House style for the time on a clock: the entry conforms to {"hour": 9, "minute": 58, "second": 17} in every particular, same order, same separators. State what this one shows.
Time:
{"hour": 6, "minute": 50, "second": 37}
